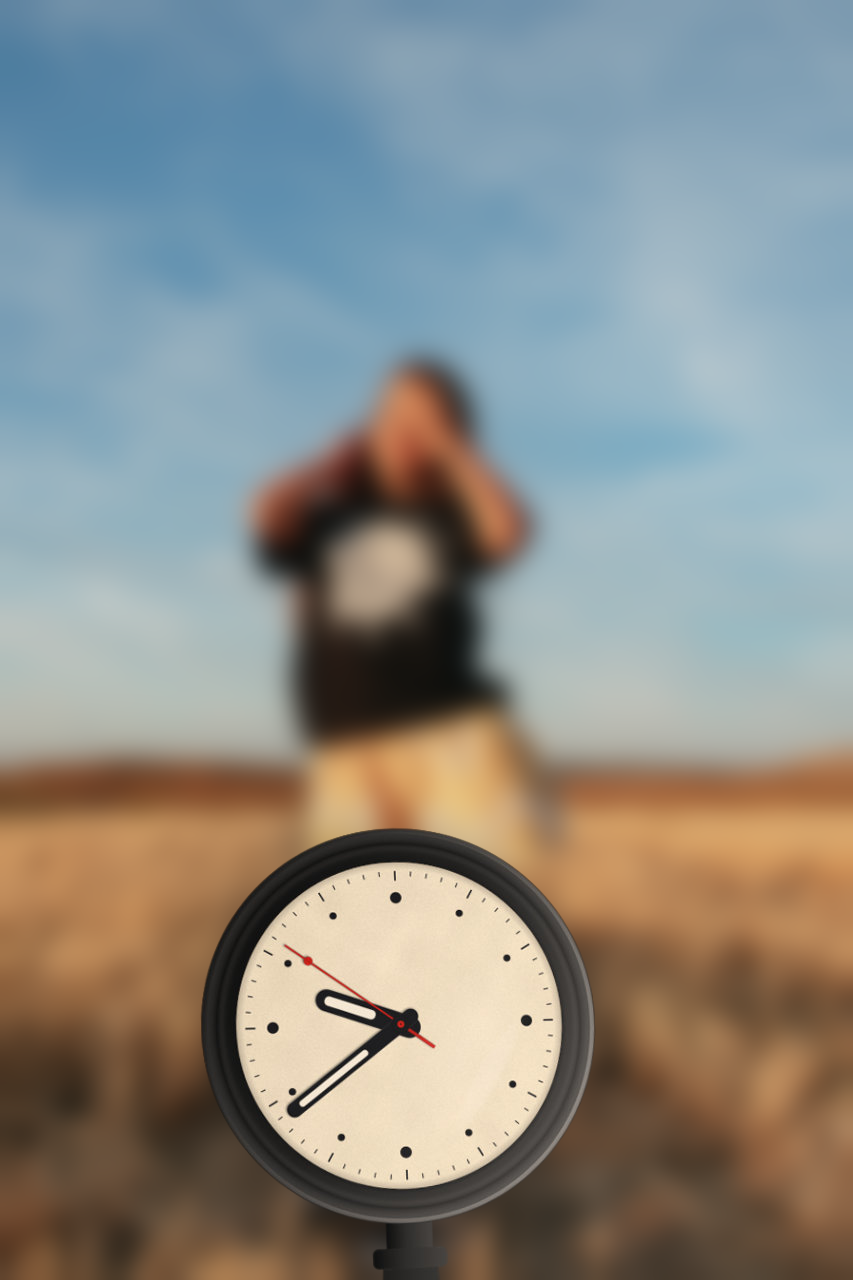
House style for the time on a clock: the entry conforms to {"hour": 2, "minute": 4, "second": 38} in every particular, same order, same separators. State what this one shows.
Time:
{"hour": 9, "minute": 38, "second": 51}
